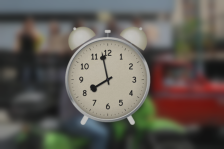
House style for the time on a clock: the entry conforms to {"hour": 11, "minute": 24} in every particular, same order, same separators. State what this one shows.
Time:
{"hour": 7, "minute": 58}
